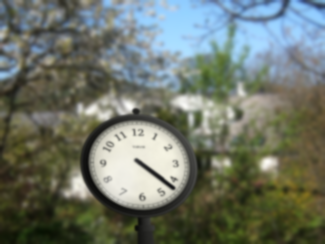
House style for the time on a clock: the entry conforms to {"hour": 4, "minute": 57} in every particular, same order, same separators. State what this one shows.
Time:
{"hour": 4, "minute": 22}
